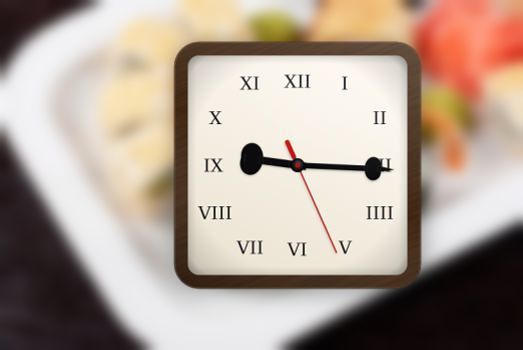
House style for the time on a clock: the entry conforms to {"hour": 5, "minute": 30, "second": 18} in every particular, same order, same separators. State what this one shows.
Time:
{"hour": 9, "minute": 15, "second": 26}
